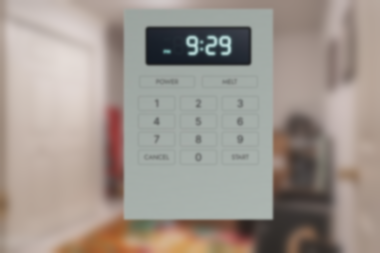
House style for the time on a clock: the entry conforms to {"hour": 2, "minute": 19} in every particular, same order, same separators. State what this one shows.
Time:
{"hour": 9, "minute": 29}
